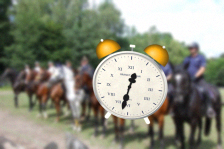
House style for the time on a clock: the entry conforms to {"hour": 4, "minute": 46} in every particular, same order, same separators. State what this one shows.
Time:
{"hour": 12, "minute": 32}
